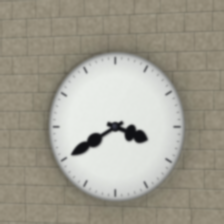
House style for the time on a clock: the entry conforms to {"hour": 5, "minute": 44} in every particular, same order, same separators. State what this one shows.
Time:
{"hour": 3, "minute": 40}
